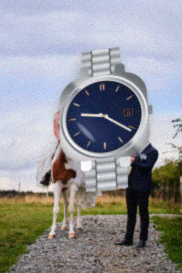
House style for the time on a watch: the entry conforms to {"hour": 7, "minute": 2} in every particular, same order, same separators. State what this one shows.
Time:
{"hour": 9, "minute": 21}
